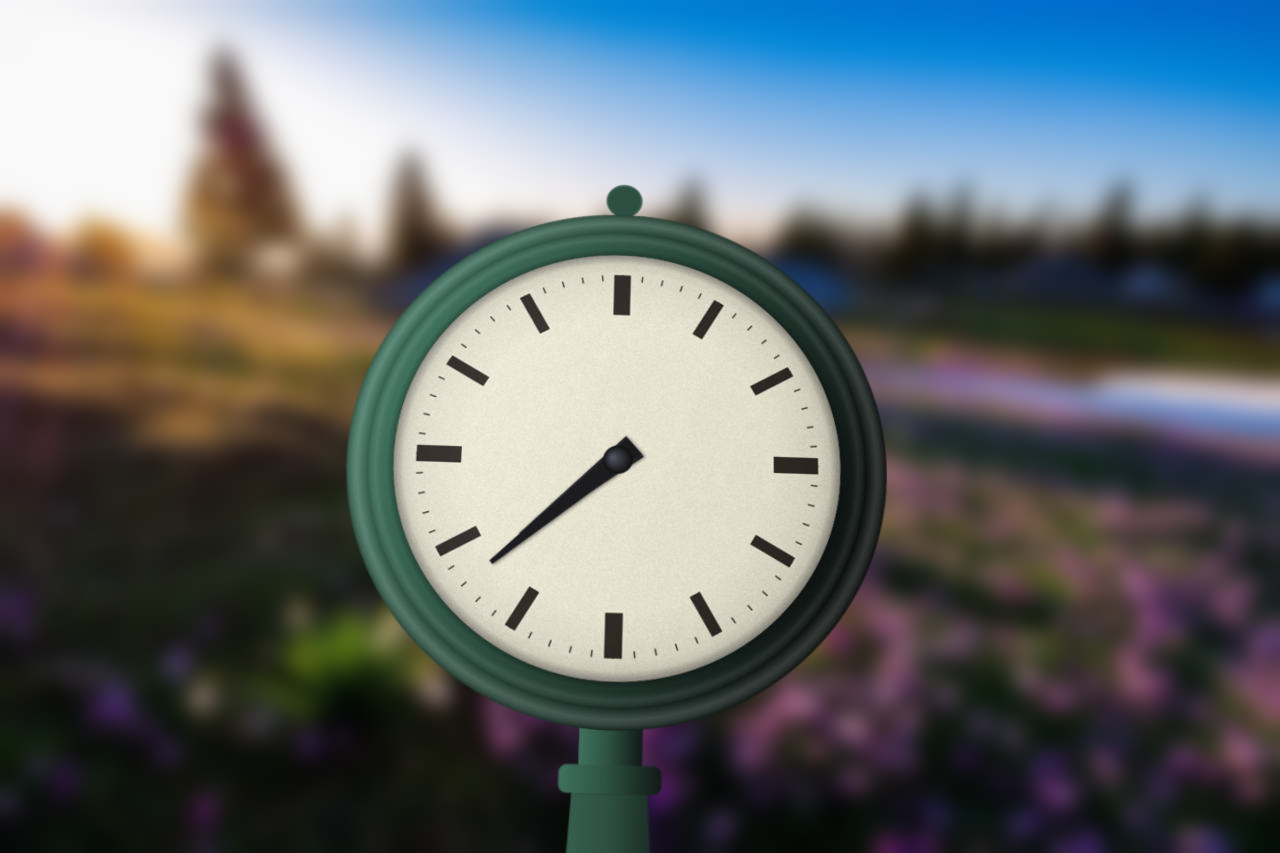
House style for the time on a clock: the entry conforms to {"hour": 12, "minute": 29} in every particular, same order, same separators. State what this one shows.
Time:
{"hour": 7, "minute": 38}
